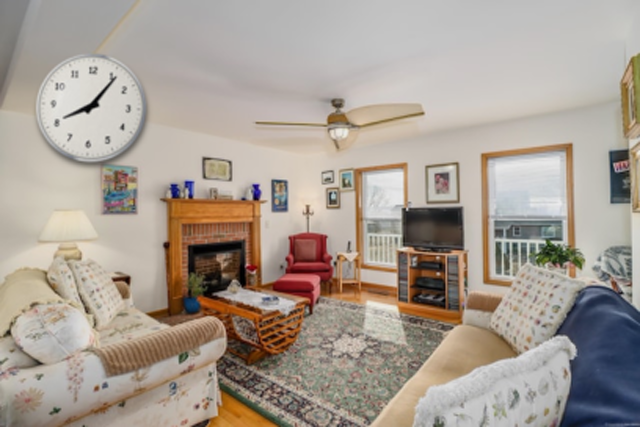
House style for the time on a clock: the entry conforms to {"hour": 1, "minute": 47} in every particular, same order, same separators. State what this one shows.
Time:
{"hour": 8, "minute": 6}
